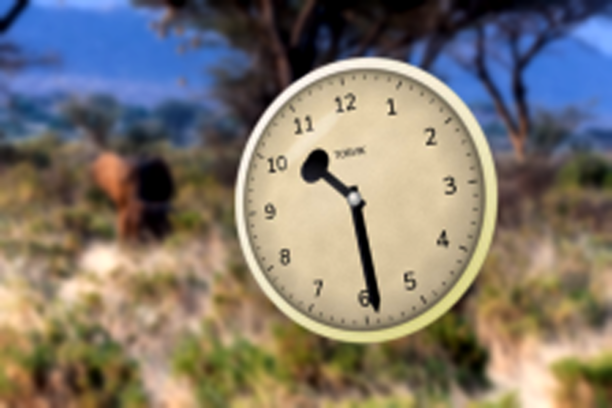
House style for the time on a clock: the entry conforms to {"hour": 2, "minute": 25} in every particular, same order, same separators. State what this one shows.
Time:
{"hour": 10, "minute": 29}
